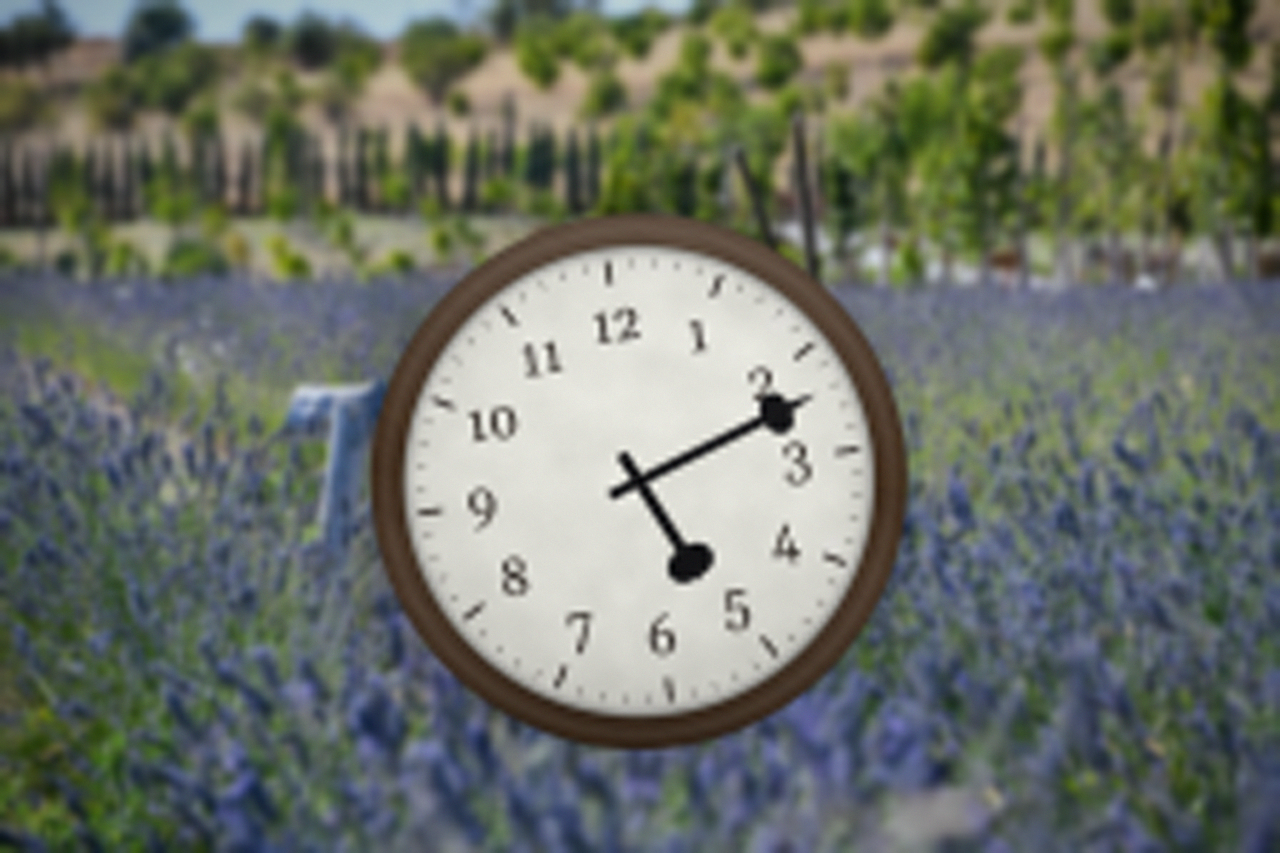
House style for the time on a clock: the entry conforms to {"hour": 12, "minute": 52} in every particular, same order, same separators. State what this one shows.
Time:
{"hour": 5, "minute": 12}
